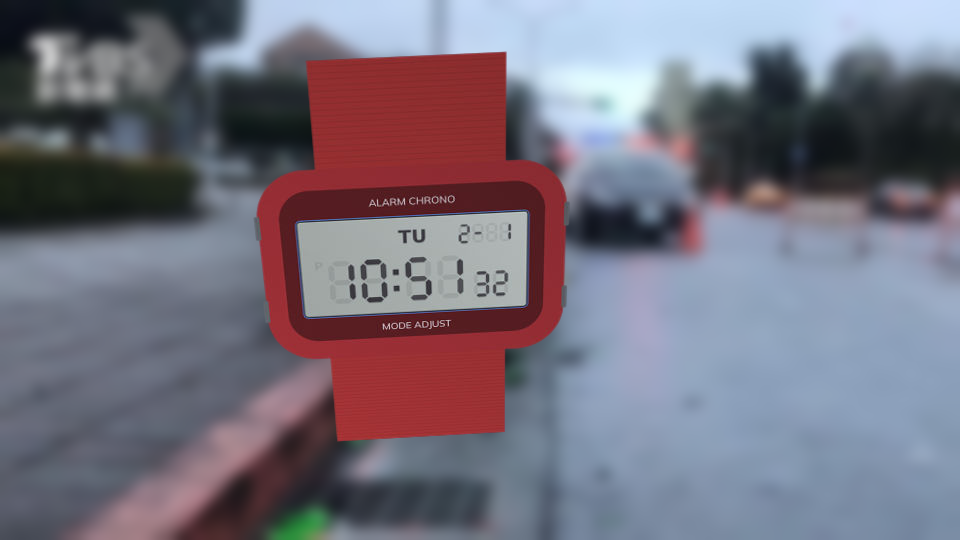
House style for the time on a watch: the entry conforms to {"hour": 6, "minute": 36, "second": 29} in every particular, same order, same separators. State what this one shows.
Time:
{"hour": 10, "minute": 51, "second": 32}
